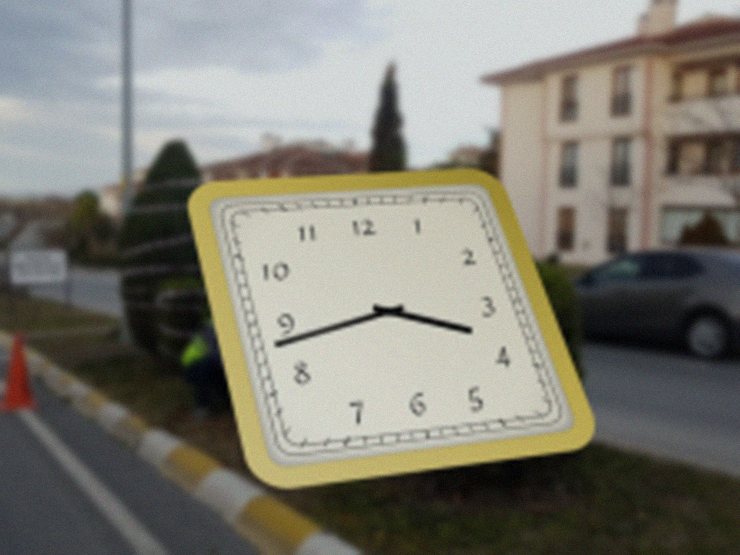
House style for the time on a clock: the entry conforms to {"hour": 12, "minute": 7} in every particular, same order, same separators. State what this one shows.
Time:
{"hour": 3, "minute": 43}
